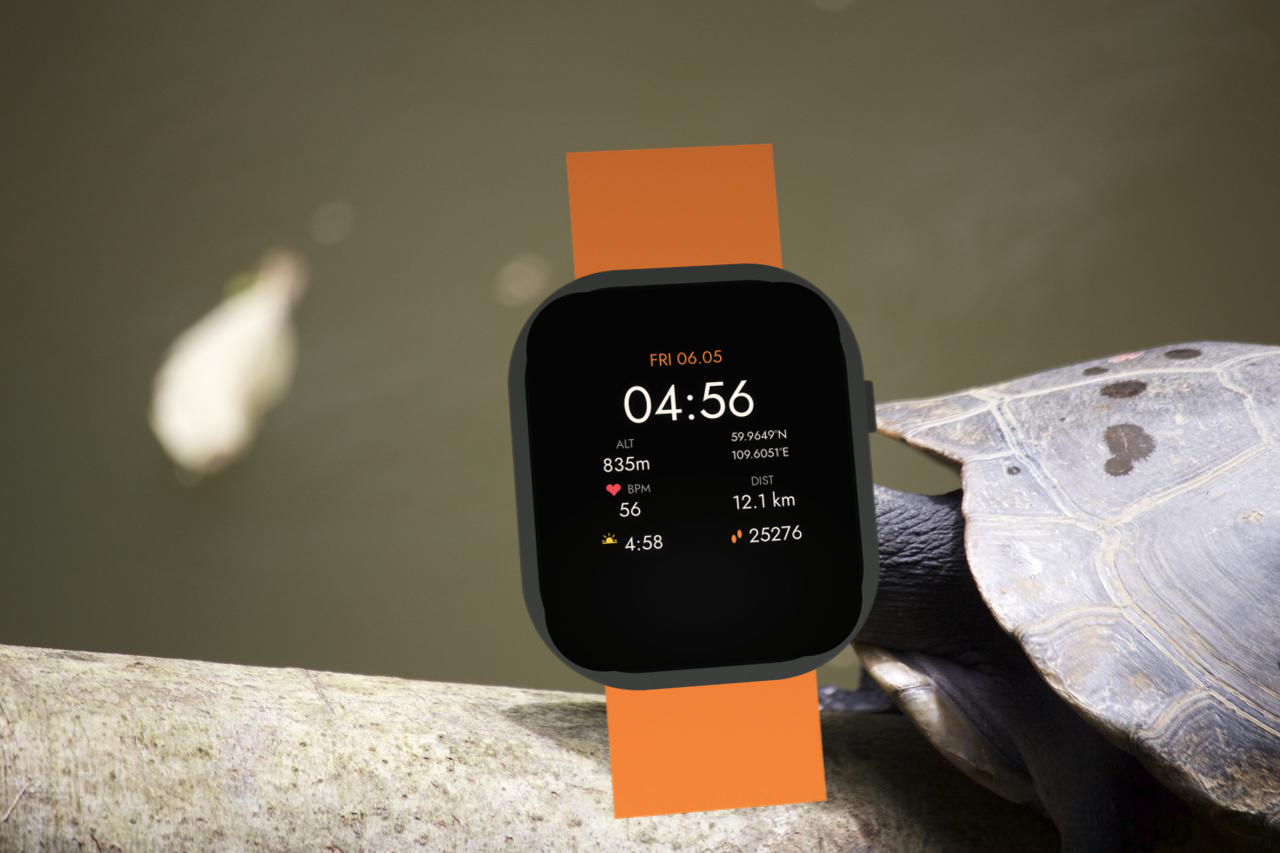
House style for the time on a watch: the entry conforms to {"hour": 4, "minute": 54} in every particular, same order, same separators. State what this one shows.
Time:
{"hour": 4, "minute": 56}
